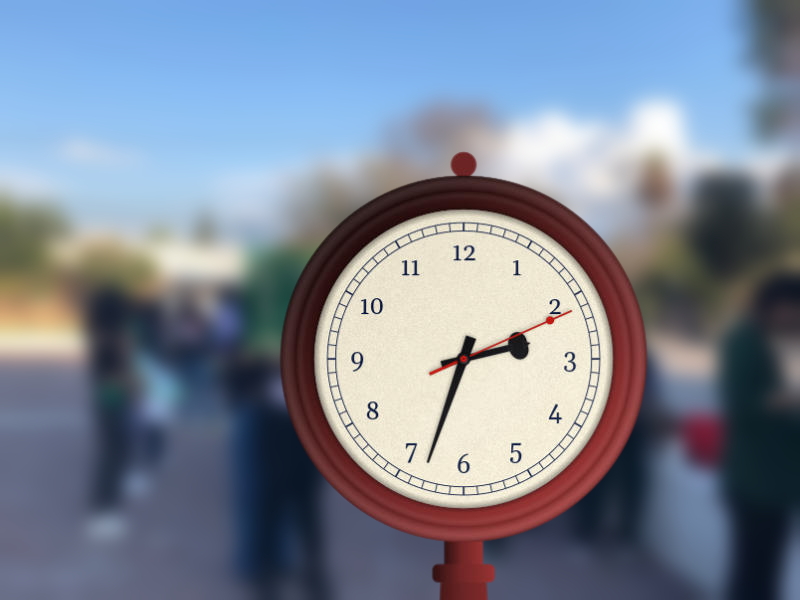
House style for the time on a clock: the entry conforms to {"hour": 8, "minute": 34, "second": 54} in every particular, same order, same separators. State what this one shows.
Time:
{"hour": 2, "minute": 33, "second": 11}
